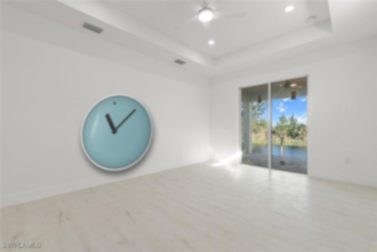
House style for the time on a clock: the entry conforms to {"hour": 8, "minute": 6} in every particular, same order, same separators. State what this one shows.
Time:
{"hour": 11, "minute": 8}
